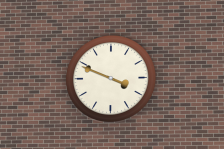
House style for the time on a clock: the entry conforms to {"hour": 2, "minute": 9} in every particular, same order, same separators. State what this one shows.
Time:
{"hour": 3, "minute": 49}
